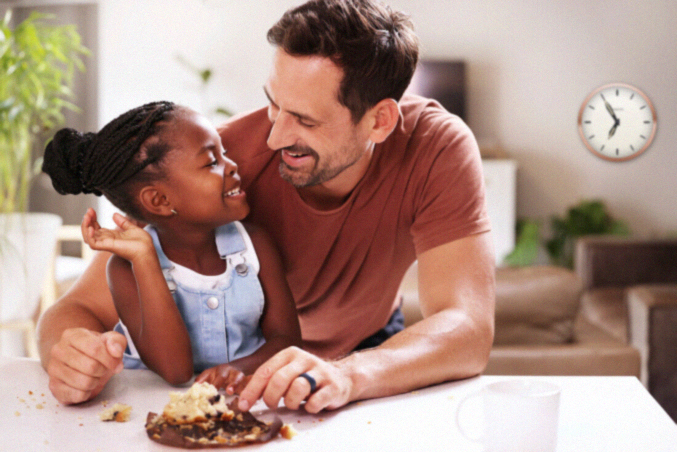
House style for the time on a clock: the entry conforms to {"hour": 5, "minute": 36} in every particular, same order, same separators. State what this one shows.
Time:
{"hour": 6, "minute": 55}
